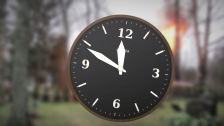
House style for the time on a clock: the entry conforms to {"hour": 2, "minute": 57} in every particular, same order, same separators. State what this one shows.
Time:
{"hour": 11, "minute": 49}
